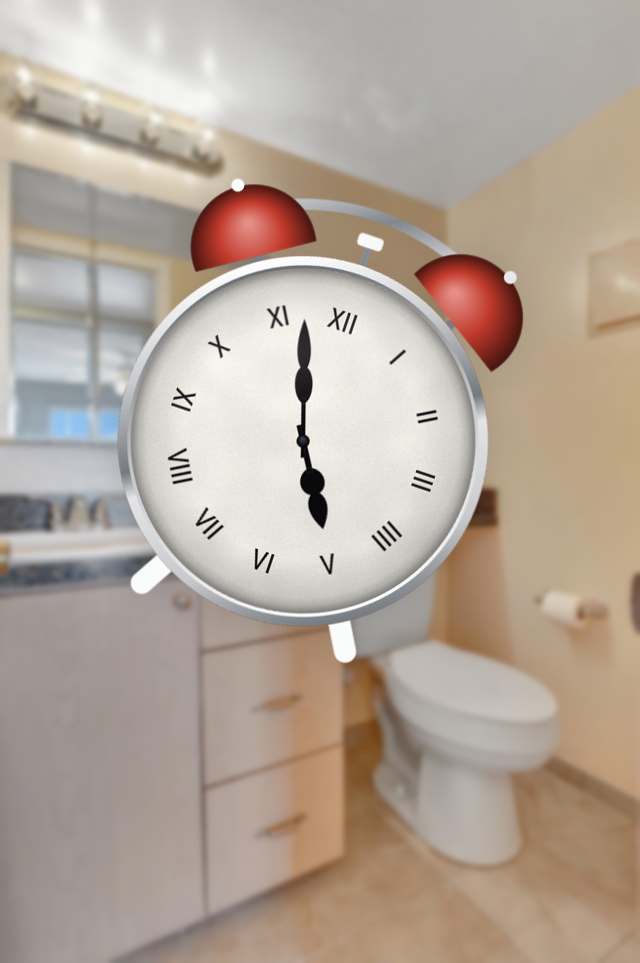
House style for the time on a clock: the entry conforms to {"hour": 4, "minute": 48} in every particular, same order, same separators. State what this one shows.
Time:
{"hour": 4, "minute": 57}
